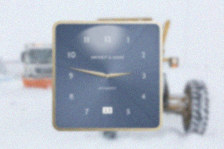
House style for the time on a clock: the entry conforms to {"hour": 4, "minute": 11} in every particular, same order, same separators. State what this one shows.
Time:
{"hour": 2, "minute": 47}
